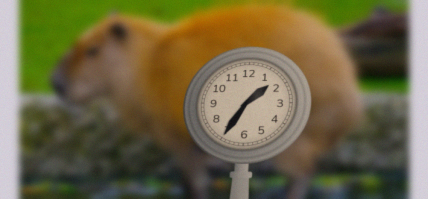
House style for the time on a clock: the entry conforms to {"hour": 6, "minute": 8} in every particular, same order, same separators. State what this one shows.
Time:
{"hour": 1, "minute": 35}
